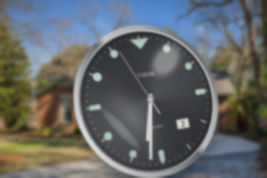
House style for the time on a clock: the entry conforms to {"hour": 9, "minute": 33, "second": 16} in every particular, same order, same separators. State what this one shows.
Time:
{"hour": 6, "minute": 31, "second": 56}
